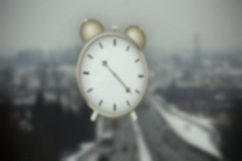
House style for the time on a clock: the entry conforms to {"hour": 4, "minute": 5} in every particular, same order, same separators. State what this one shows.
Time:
{"hour": 10, "minute": 22}
